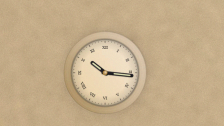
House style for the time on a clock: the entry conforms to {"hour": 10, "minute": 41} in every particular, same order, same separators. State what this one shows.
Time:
{"hour": 10, "minute": 16}
